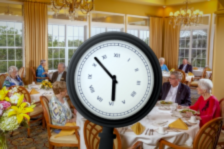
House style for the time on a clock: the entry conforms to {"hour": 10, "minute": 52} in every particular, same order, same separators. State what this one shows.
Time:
{"hour": 5, "minute": 52}
